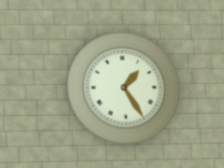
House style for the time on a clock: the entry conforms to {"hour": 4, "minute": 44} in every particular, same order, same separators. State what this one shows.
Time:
{"hour": 1, "minute": 25}
